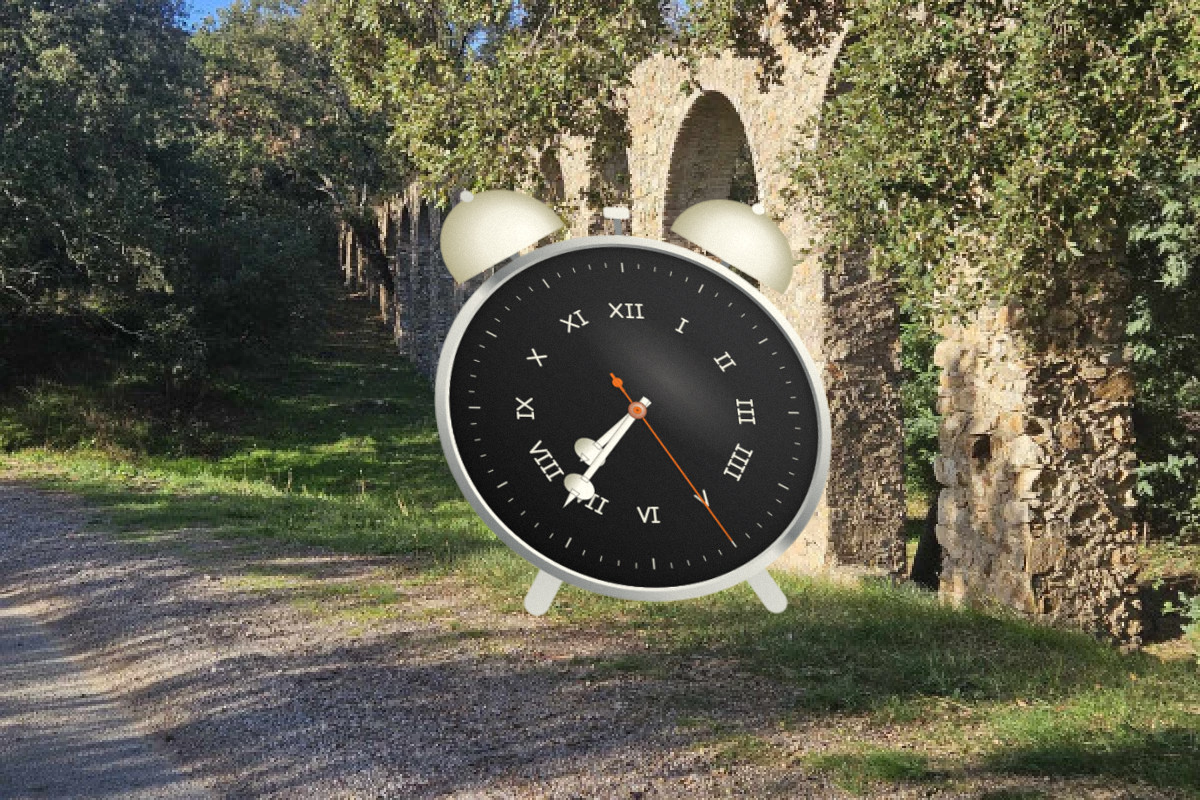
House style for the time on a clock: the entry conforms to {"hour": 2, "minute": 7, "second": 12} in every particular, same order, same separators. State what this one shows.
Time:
{"hour": 7, "minute": 36, "second": 25}
